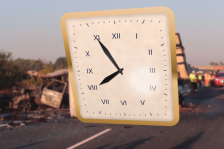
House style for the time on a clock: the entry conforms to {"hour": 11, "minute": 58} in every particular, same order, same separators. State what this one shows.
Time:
{"hour": 7, "minute": 55}
